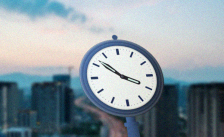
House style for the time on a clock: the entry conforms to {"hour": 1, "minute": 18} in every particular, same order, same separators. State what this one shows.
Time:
{"hour": 3, "minute": 52}
